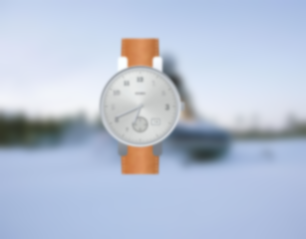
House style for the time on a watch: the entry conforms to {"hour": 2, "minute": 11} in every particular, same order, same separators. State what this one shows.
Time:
{"hour": 6, "minute": 41}
